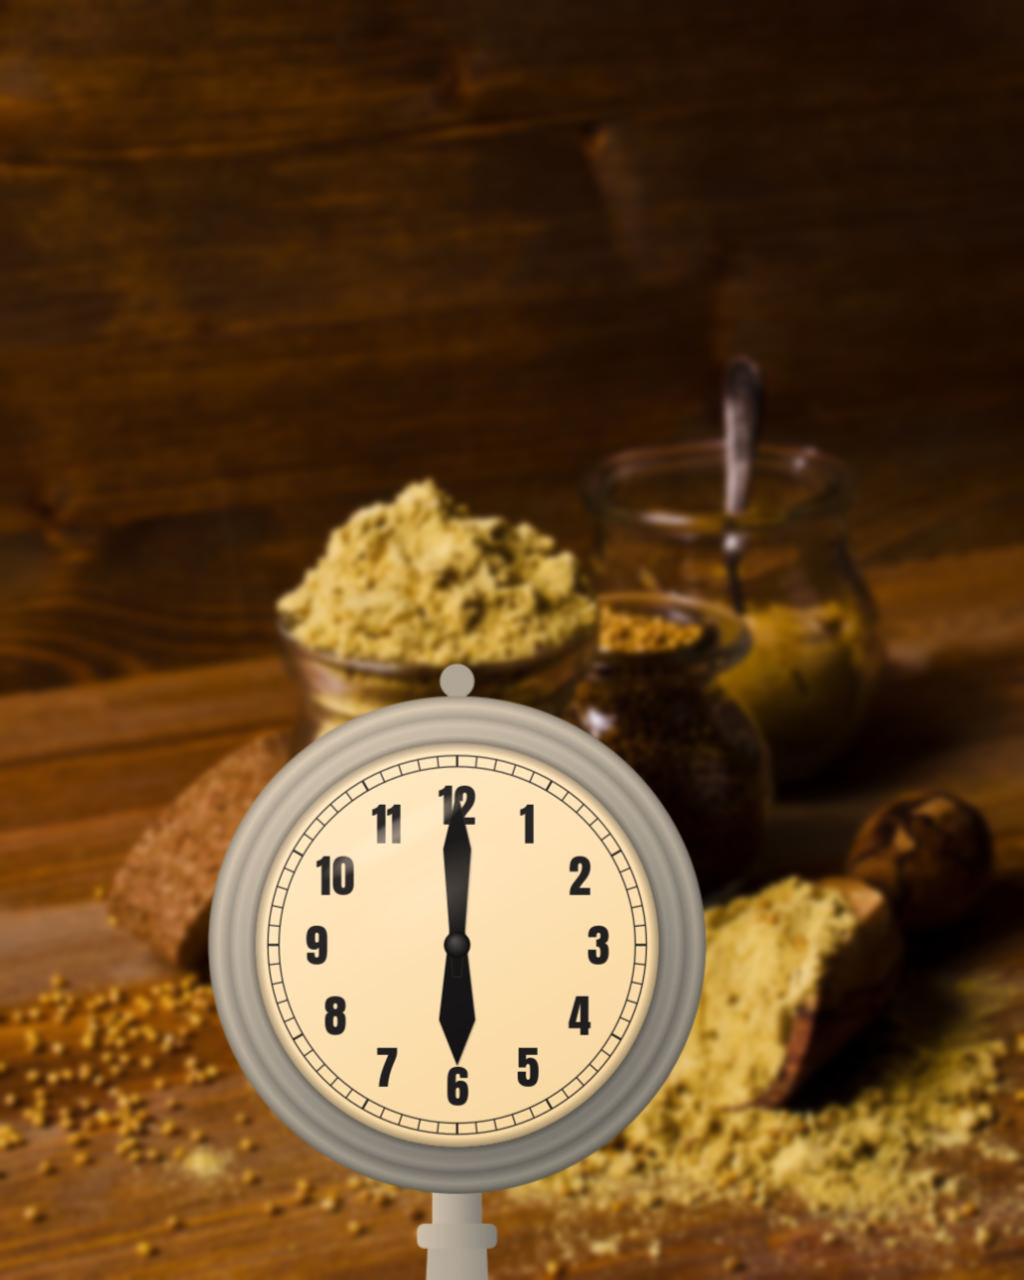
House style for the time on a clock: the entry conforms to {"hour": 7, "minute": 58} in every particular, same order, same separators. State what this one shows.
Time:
{"hour": 6, "minute": 0}
